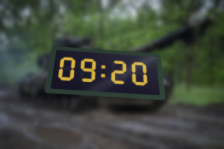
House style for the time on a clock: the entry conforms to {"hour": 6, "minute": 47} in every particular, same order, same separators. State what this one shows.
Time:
{"hour": 9, "minute": 20}
